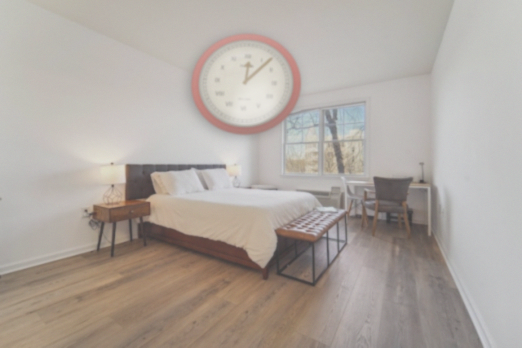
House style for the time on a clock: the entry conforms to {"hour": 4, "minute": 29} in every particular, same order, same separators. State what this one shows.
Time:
{"hour": 12, "minute": 7}
